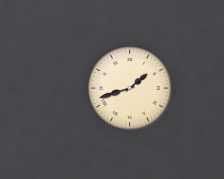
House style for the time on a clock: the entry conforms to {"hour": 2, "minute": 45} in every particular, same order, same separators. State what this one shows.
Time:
{"hour": 1, "minute": 42}
